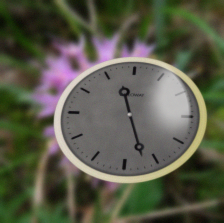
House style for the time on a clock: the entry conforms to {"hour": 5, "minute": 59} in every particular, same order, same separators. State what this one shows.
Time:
{"hour": 11, "minute": 27}
